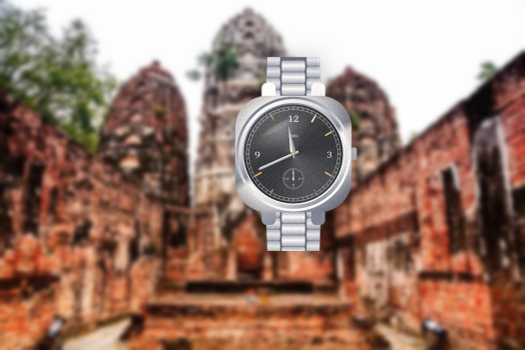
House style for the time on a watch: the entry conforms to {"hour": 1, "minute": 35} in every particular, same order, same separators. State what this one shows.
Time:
{"hour": 11, "minute": 41}
